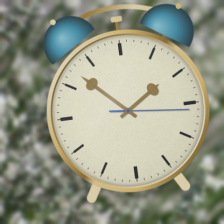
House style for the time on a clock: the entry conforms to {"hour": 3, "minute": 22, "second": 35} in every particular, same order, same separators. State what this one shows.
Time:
{"hour": 1, "minute": 52, "second": 16}
